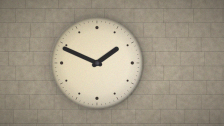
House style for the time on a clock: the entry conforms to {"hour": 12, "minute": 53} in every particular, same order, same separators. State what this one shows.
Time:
{"hour": 1, "minute": 49}
